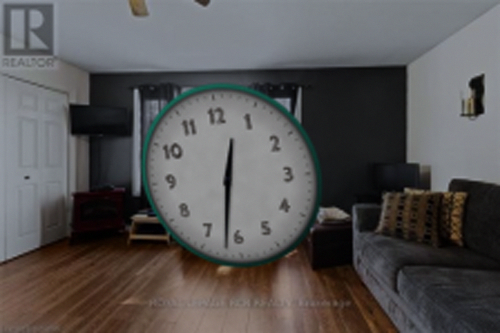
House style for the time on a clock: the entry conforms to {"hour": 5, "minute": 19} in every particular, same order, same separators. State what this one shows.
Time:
{"hour": 12, "minute": 32}
